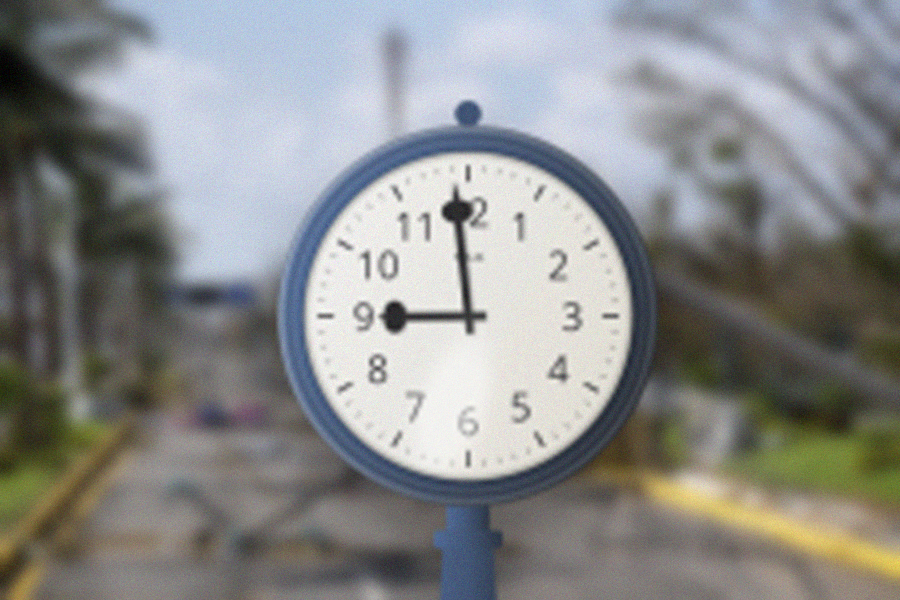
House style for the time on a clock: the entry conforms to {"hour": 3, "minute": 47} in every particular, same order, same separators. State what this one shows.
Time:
{"hour": 8, "minute": 59}
